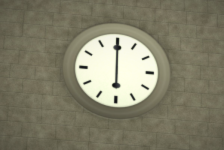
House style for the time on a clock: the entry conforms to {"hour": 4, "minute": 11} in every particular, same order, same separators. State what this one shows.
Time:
{"hour": 6, "minute": 0}
